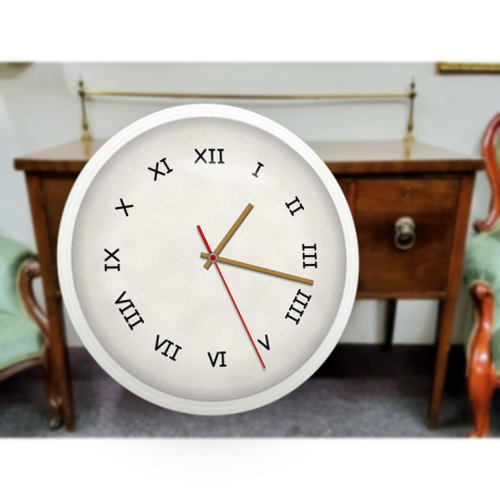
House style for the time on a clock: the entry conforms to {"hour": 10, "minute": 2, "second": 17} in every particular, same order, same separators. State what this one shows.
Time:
{"hour": 1, "minute": 17, "second": 26}
